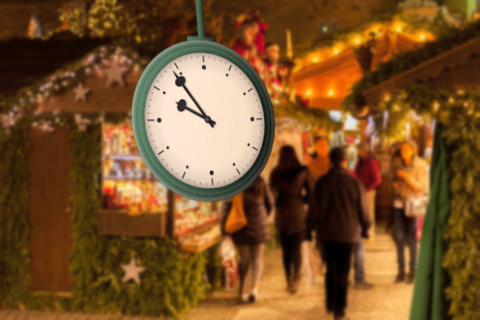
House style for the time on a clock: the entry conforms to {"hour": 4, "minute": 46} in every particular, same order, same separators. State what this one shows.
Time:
{"hour": 9, "minute": 54}
